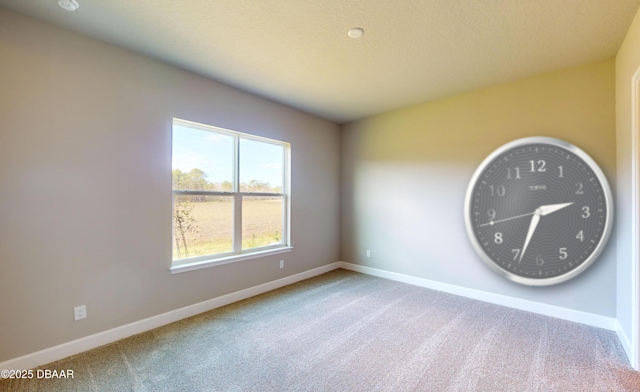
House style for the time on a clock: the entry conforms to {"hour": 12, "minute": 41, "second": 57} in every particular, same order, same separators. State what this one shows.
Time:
{"hour": 2, "minute": 33, "second": 43}
